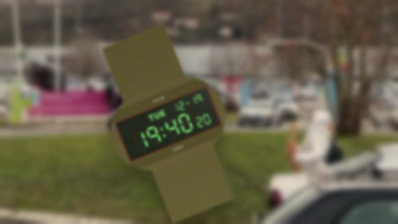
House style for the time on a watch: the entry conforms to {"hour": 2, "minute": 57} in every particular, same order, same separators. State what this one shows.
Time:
{"hour": 19, "minute": 40}
